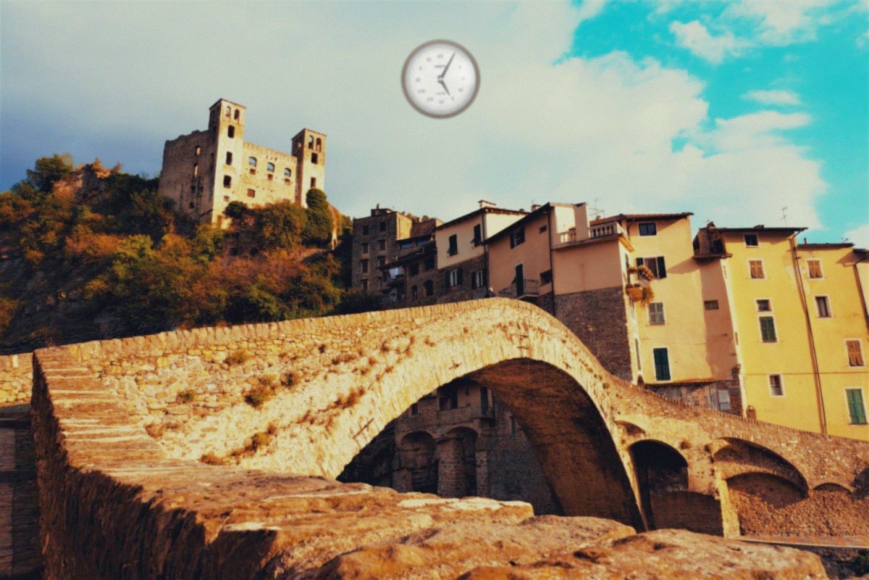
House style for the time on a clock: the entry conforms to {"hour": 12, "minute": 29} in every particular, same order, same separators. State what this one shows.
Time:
{"hour": 5, "minute": 5}
